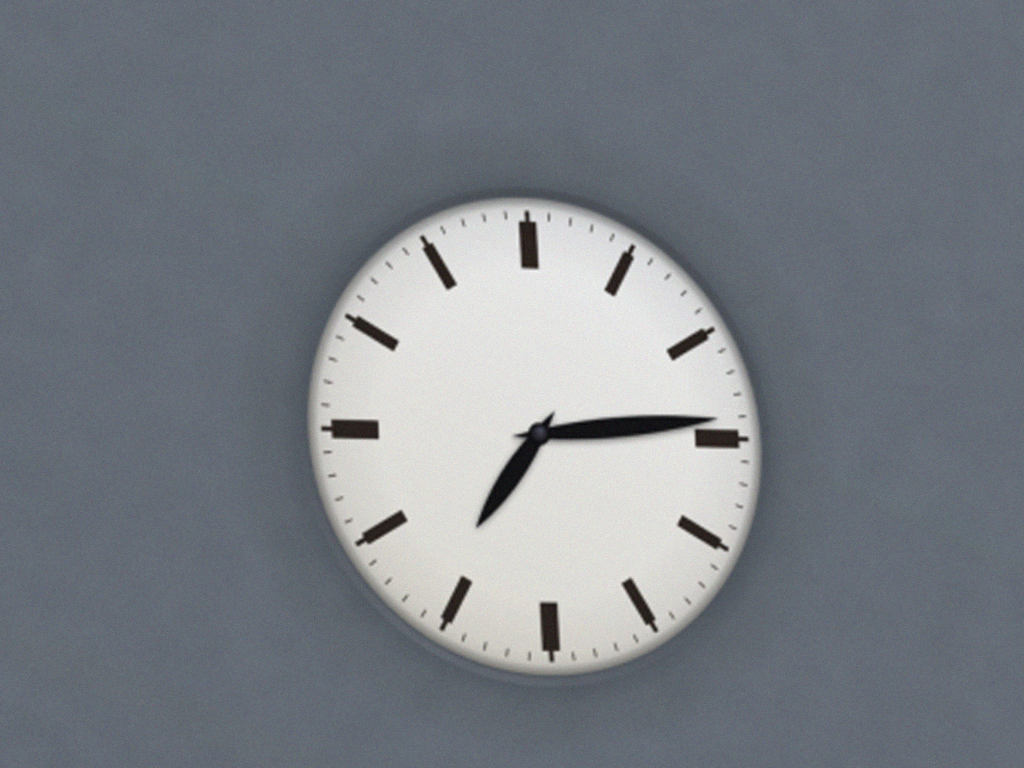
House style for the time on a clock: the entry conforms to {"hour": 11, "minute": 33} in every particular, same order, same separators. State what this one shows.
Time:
{"hour": 7, "minute": 14}
